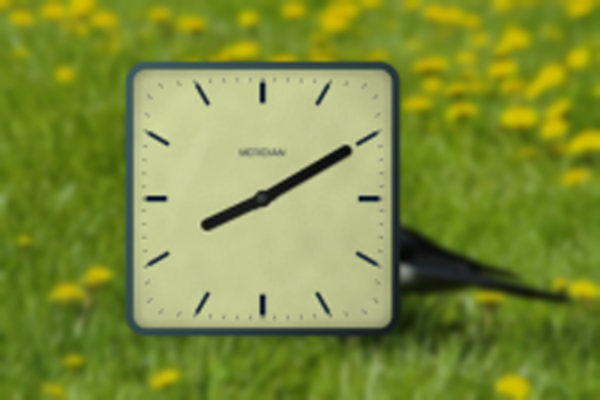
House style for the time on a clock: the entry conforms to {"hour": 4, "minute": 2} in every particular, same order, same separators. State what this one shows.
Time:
{"hour": 8, "minute": 10}
